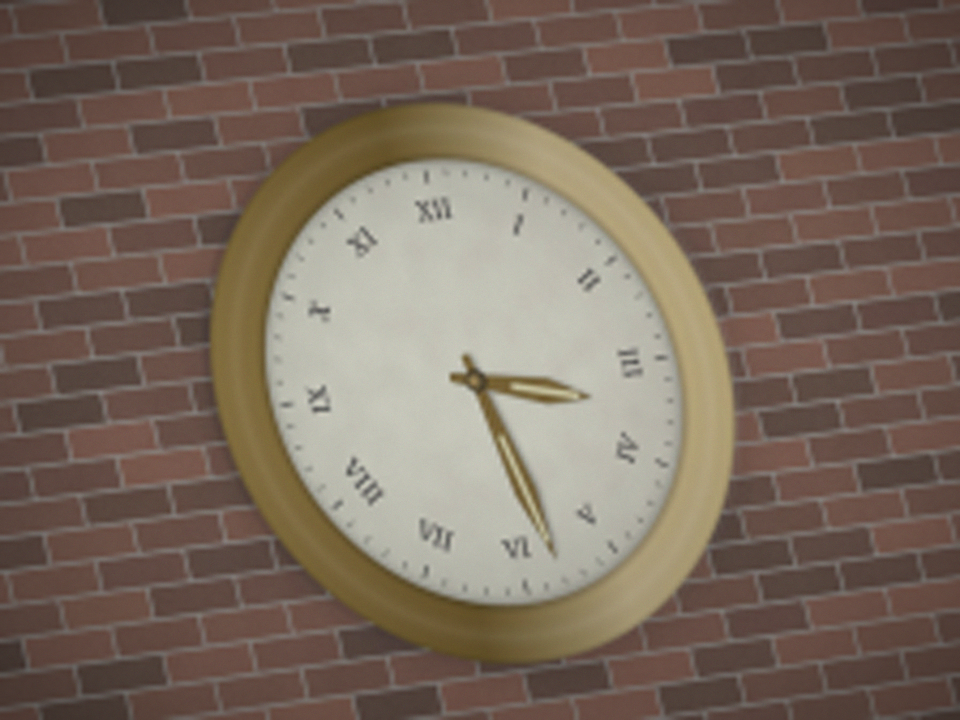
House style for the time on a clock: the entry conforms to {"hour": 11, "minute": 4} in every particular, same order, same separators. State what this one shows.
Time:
{"hour": 3, "minute": 28}
